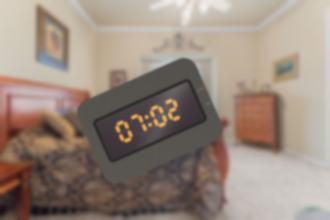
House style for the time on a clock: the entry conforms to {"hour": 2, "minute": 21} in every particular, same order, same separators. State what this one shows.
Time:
{"hour": 7, "minute": 2}
